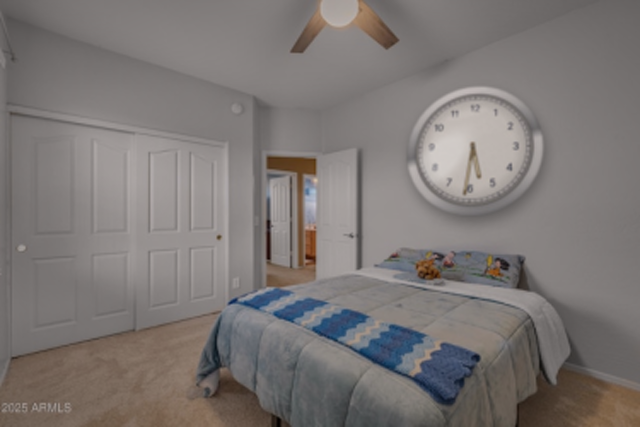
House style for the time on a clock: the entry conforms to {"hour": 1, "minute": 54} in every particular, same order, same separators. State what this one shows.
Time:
{"hour": 5, "minute": 31}
